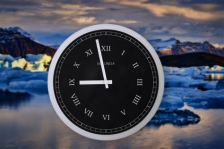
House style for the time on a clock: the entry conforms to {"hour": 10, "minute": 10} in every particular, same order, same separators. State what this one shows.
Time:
{"hour": 8, "minute": 58}
